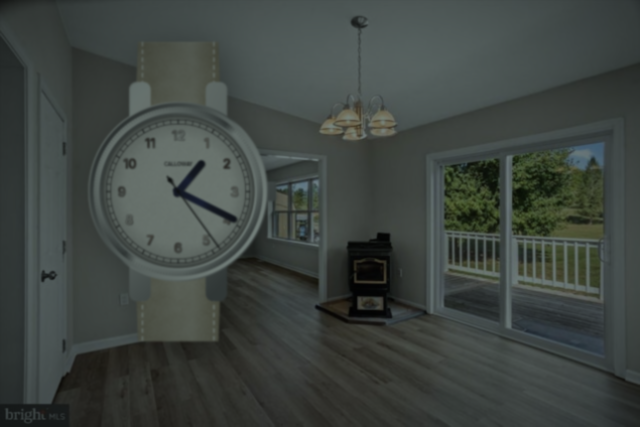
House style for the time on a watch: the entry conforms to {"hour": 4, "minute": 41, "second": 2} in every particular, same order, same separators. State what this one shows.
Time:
{"hour": 1, "minute": 19, "second": 24}
